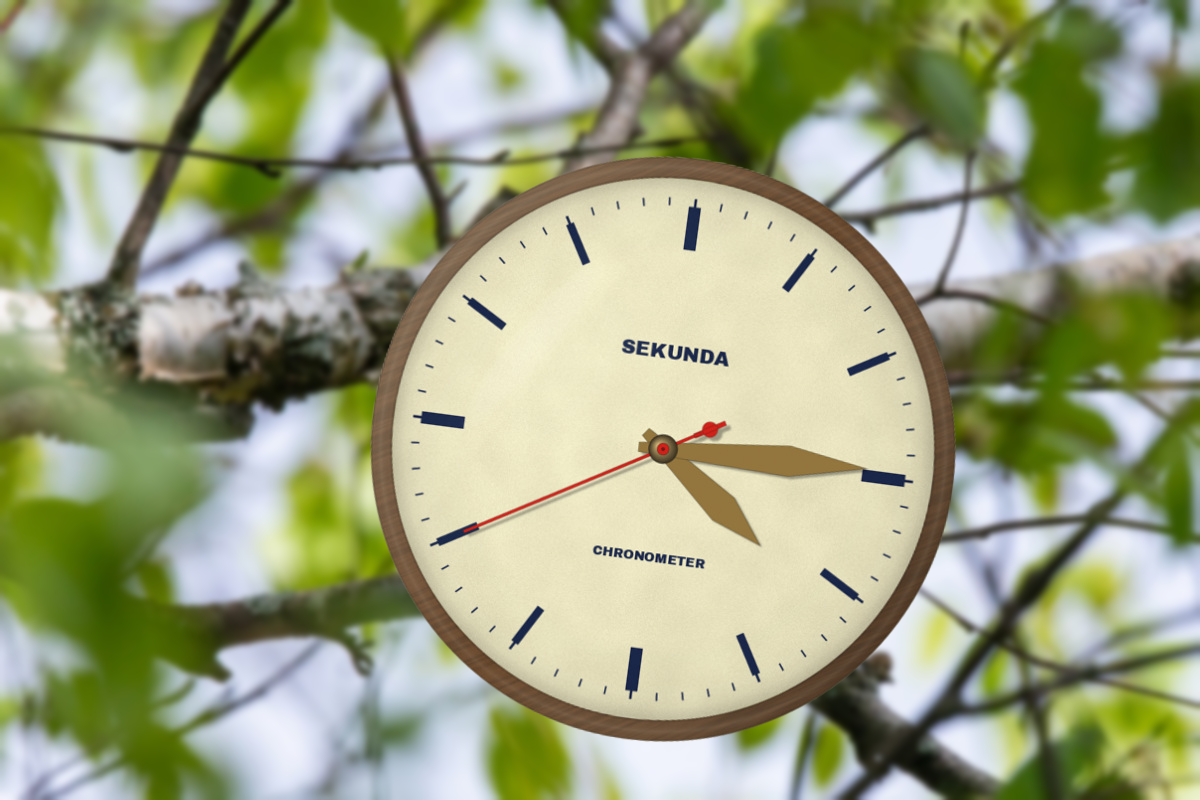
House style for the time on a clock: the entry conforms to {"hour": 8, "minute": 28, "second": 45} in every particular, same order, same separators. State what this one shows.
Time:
{"hour": 4, "minute": 14, "second": 40}
